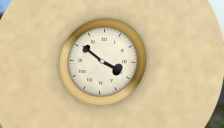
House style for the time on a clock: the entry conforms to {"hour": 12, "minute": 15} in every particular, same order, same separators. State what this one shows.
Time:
{"hour": 3, "minute": 51}
